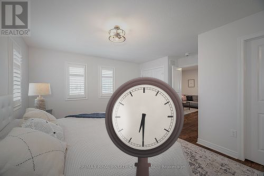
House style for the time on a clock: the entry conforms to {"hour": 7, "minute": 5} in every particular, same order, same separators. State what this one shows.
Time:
{"hour": 6, "minute": 30}
